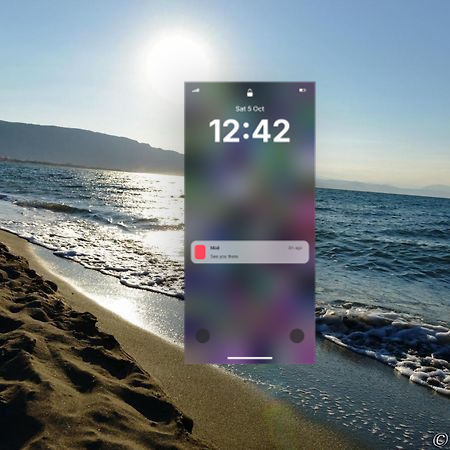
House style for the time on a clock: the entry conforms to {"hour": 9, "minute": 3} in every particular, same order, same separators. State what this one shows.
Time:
{"hour": 12, "minute": 42}
